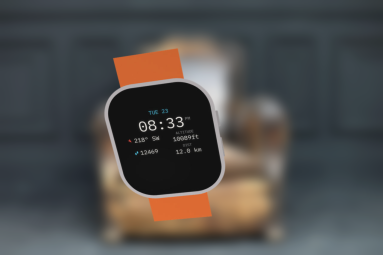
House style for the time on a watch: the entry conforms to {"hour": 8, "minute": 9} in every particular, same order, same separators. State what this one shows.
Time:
{"hour": 8, "minute": 33}
